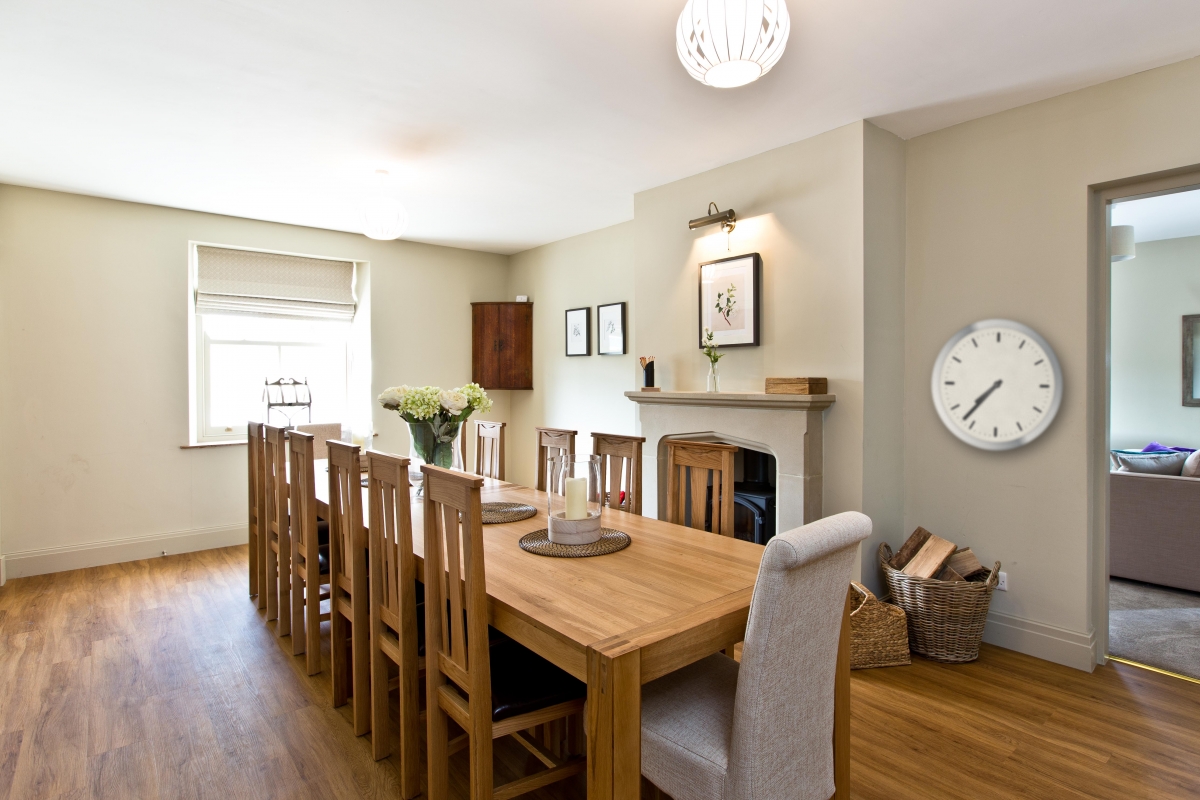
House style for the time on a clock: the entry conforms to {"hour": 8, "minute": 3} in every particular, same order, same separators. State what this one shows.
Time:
{"hour": 7, "minute": 37}
